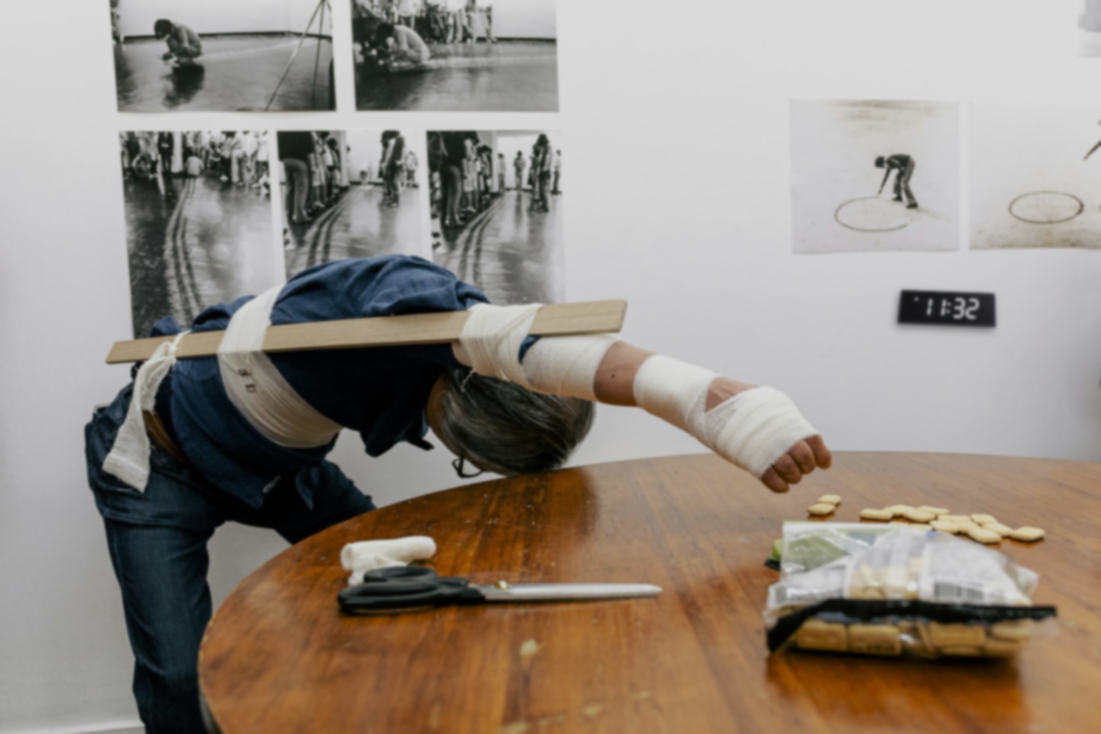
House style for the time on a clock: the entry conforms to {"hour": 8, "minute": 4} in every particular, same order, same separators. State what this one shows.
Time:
{"hour": 11, "minute": 32}
